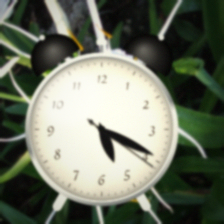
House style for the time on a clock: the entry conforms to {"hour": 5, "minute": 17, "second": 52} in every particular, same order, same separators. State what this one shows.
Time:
{"hour": 5, "minute": 19, "second": 21}
